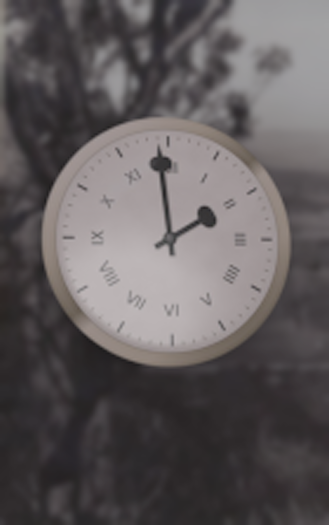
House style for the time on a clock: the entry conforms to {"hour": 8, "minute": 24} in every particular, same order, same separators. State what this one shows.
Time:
{"hour": 1, "minute": 59}
